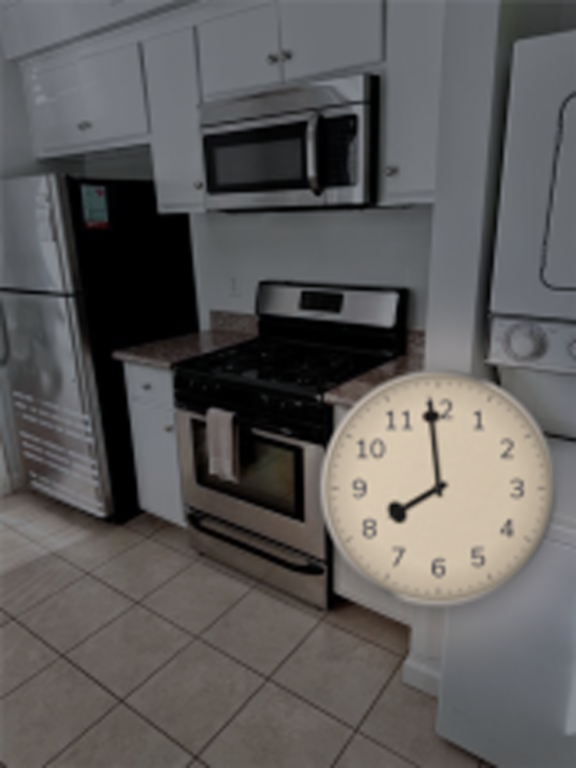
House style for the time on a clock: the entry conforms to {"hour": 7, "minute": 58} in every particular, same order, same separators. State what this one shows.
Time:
{"hour": 7, "minute": 59}
